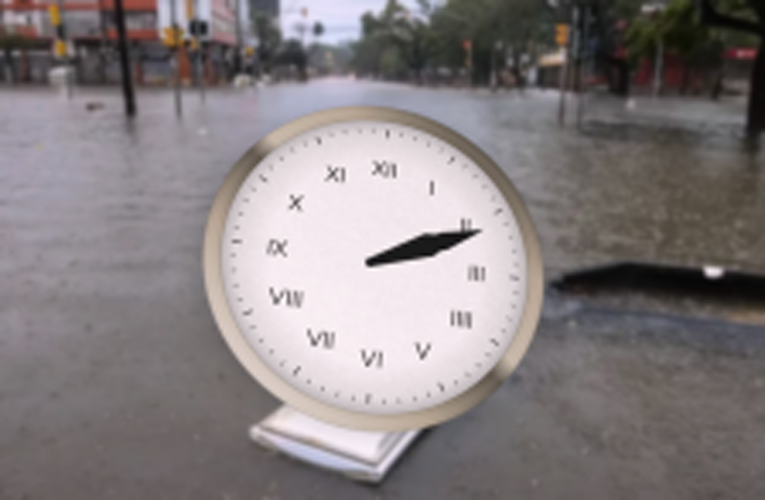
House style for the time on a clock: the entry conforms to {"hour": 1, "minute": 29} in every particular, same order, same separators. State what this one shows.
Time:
{"hour": 2, "minute": 11}
